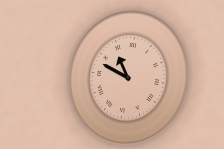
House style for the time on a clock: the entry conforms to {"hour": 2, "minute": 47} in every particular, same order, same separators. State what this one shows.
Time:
{"hour": 10, "minute": 48}
